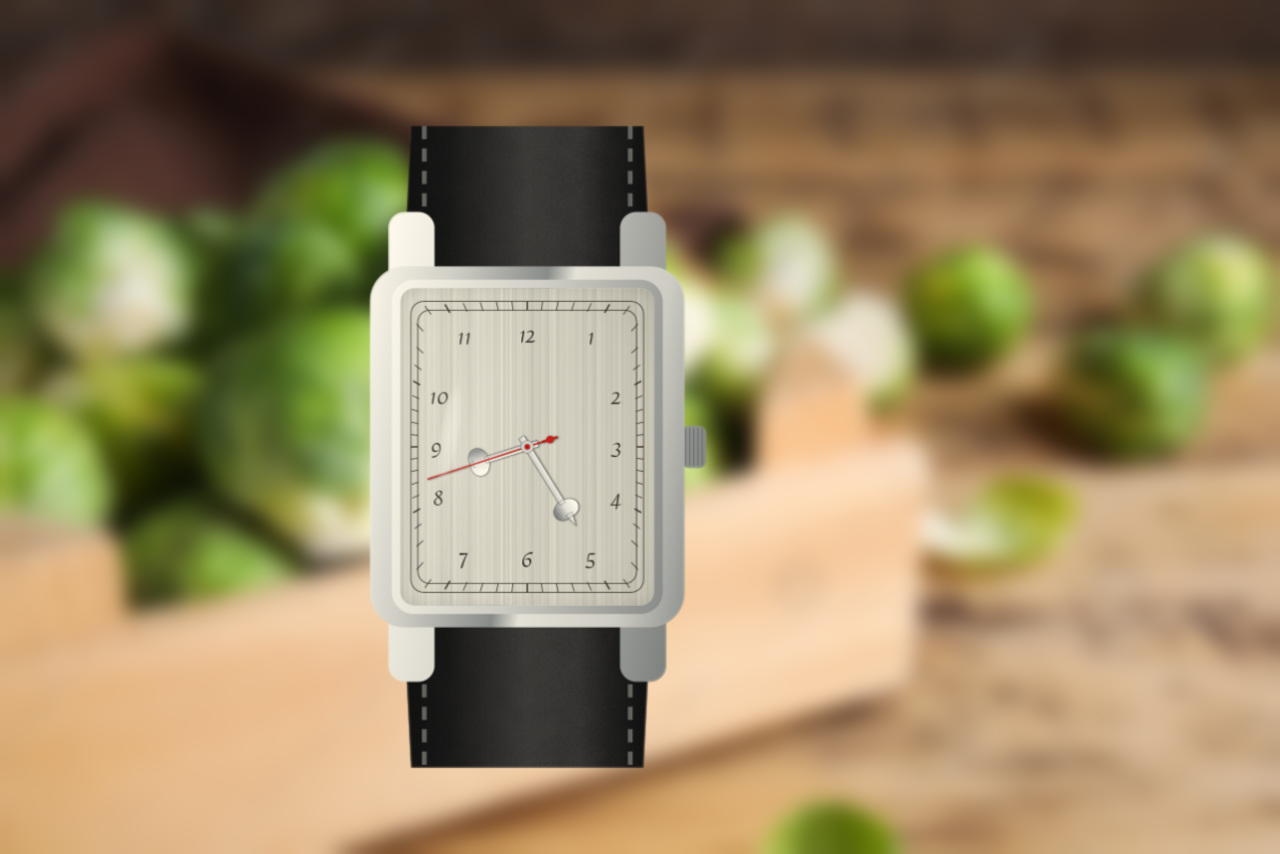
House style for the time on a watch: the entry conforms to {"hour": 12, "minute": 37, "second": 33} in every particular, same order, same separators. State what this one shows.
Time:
{"hour": 8, "minute": 24, "second": 42}
